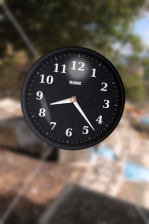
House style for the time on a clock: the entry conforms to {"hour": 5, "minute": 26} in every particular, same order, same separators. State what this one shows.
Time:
{"hour": 8, "minute": 23}
